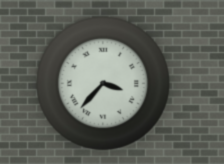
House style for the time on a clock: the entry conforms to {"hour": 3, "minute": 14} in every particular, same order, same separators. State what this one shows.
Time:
{"hour": 3, "minute": 37}
